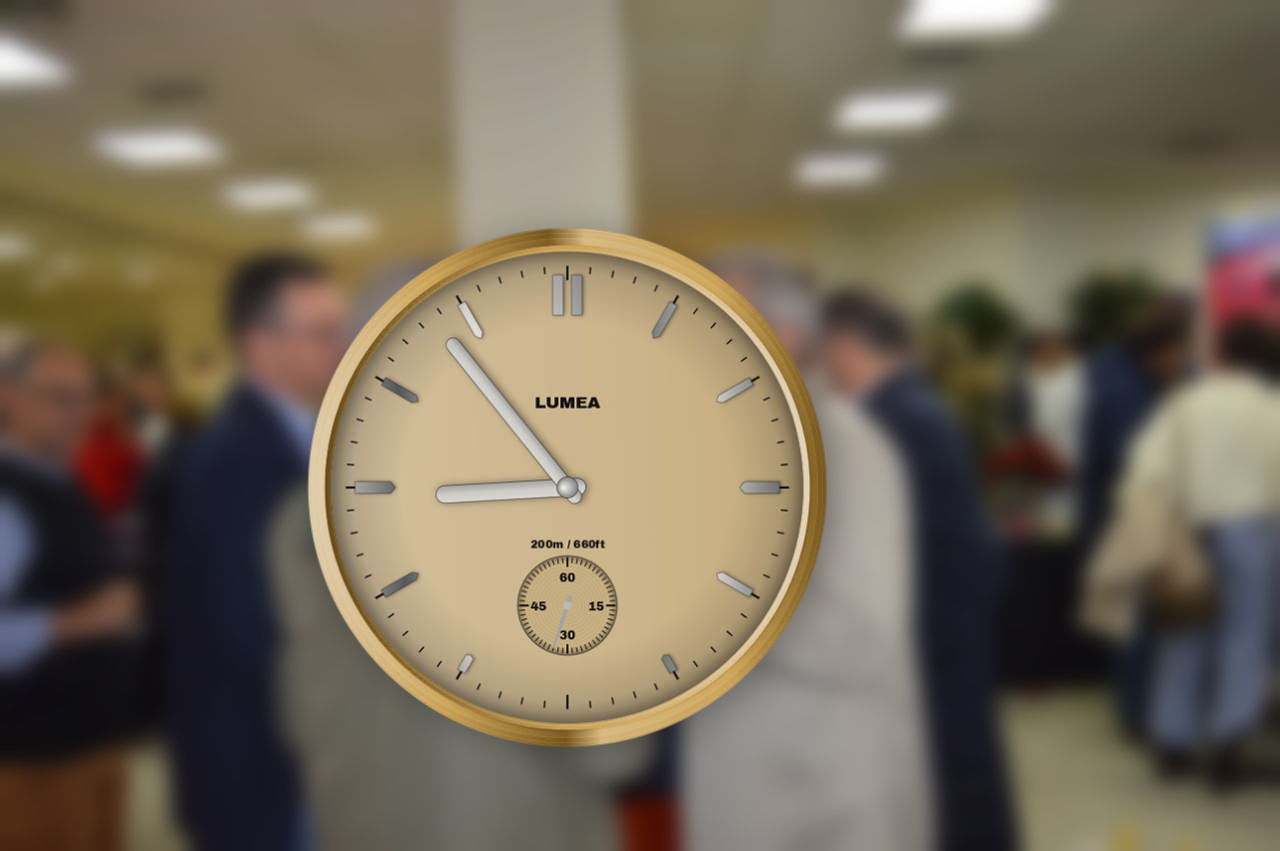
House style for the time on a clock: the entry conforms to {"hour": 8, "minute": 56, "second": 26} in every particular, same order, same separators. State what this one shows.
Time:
{"hour": 8, "minute": 53, "second": 33}
